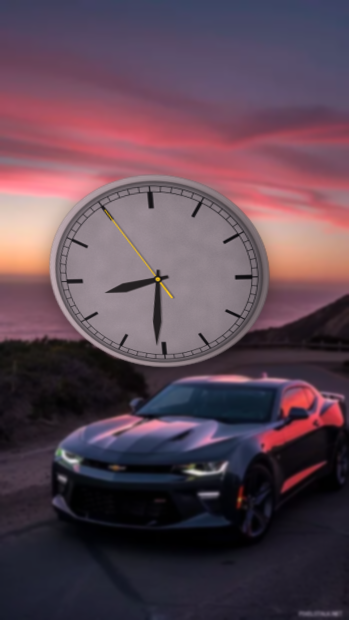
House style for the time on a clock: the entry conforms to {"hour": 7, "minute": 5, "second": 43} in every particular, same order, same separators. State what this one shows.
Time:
{"hour": 8, "minute": 30, "second": 55}
